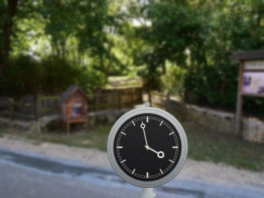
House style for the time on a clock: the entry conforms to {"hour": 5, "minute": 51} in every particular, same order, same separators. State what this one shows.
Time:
{"hour": 3, "minute": 58}
